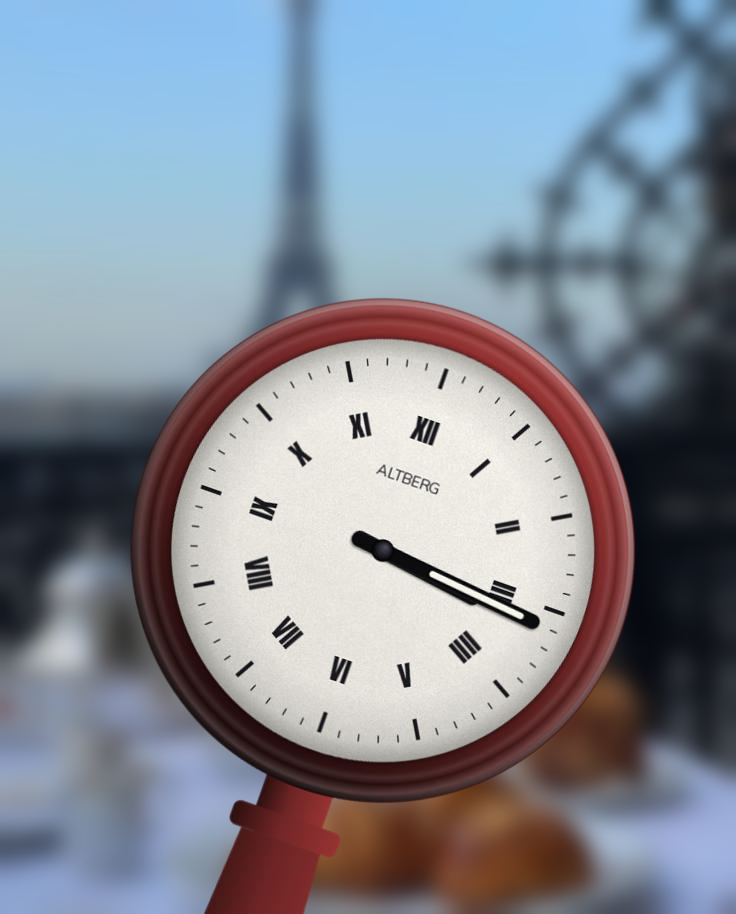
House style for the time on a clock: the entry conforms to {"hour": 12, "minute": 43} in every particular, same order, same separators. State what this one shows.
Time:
{"hour": 3, "minute": 16}
